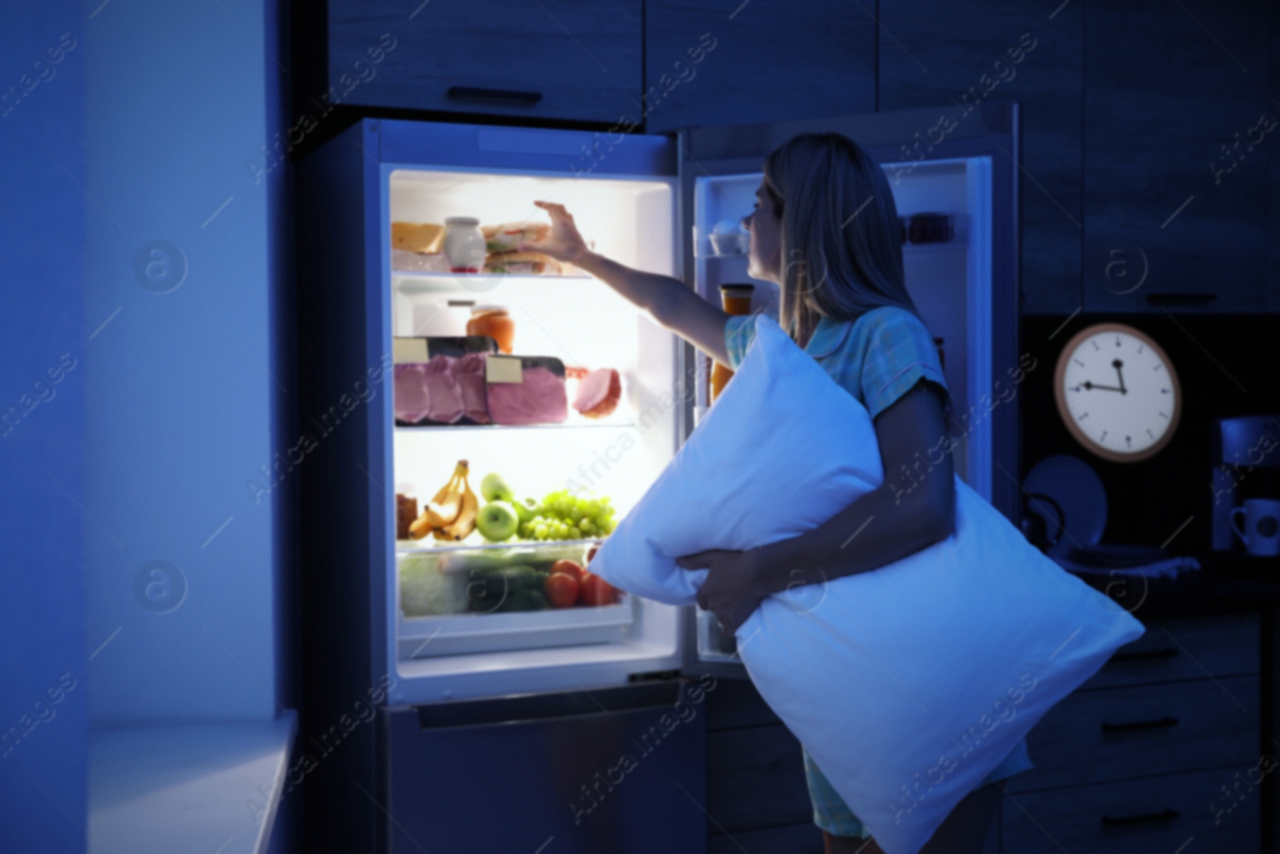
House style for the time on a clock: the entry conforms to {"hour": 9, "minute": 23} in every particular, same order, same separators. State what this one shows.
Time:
{"hour": 11, "minute": 46}
